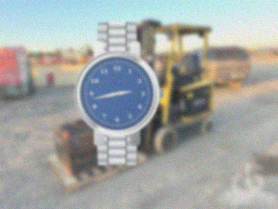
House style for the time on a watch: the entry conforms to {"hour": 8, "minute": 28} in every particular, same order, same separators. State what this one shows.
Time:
{"hour": 2, "minute": 43}
